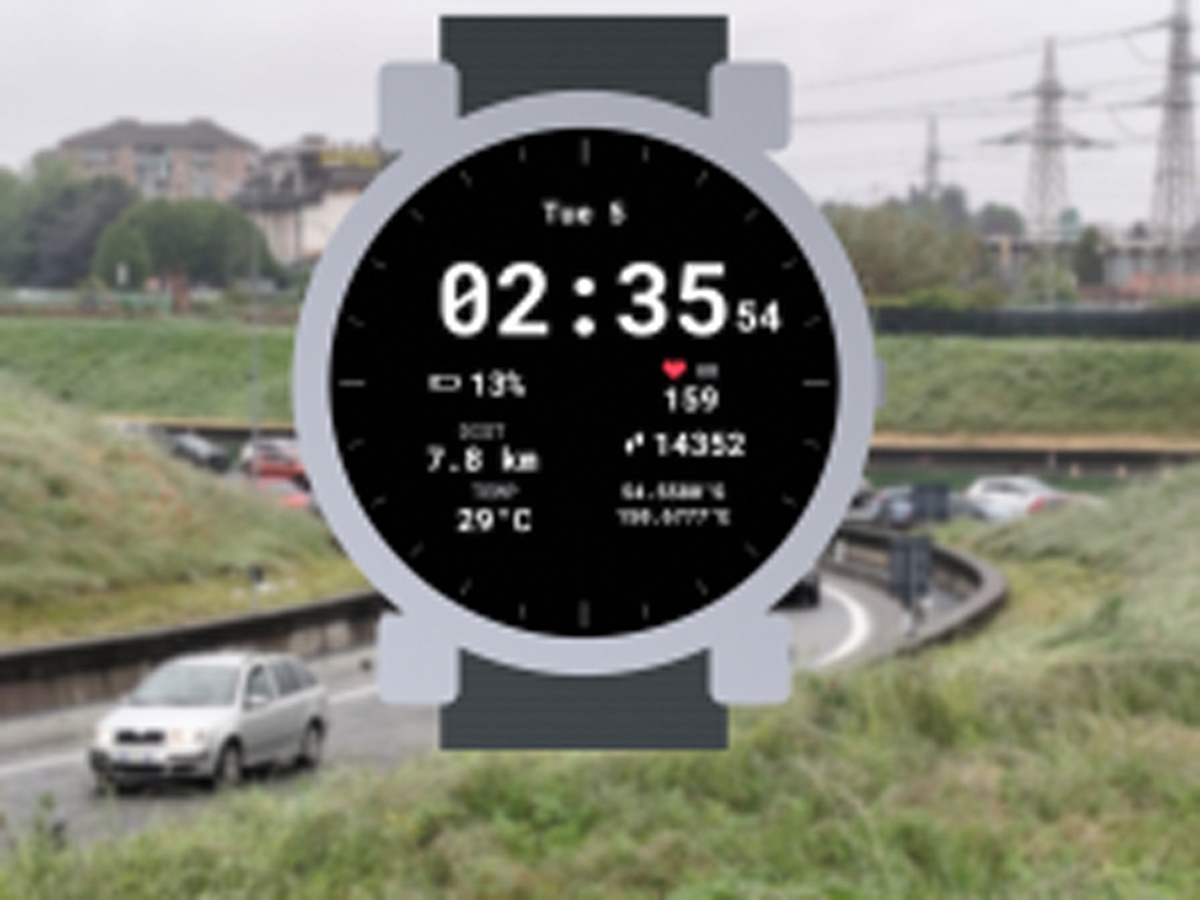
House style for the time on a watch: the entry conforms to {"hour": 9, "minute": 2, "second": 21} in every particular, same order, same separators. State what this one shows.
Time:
{"hour": 2, "minute": 35, "second": 54}
